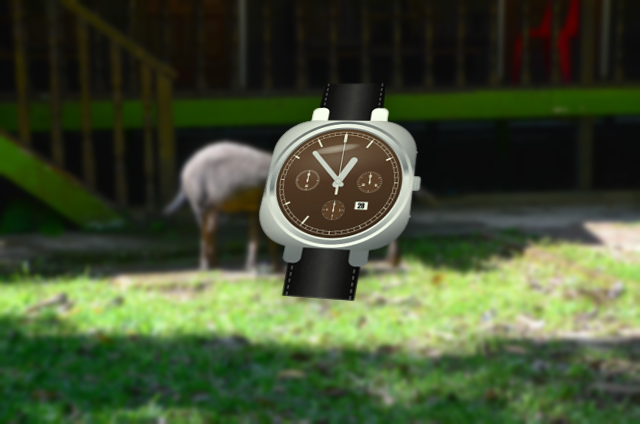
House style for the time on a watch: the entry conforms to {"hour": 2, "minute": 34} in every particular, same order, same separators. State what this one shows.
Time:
{"hour": 12, "minute": 53}
